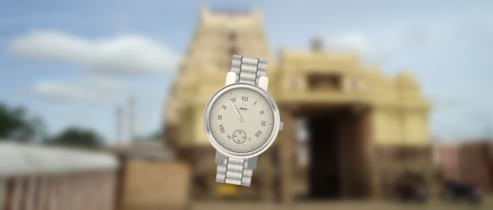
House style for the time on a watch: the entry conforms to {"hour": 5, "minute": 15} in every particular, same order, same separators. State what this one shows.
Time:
{"hour": 10, "minute": 54}
